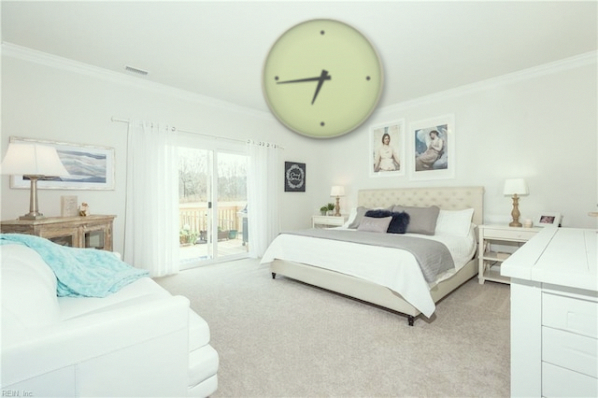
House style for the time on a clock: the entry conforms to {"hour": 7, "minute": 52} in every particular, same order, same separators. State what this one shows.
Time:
{"hour": 6, "minute": 44}
